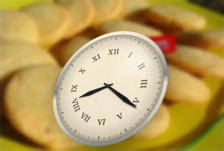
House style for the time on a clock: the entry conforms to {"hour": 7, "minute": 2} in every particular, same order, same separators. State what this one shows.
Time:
{"hour": 8, "minute": 21}
